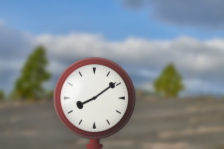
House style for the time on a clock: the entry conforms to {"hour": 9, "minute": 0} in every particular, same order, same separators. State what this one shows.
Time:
{"hour": 8, "minute": 9}
